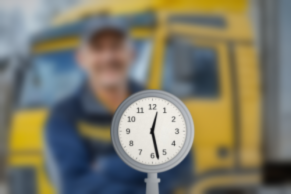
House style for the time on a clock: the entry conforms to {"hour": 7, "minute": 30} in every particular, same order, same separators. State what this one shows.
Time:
{"hour": 12, "minute": 28}
